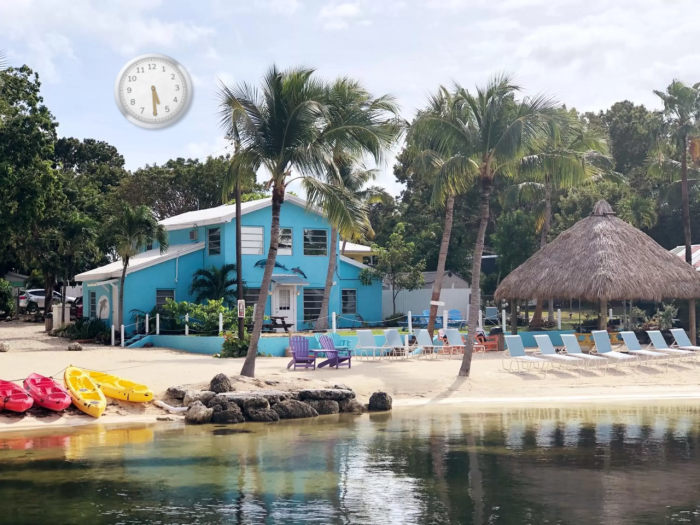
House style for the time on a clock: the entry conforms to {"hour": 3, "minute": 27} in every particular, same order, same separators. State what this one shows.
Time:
{"hour": 5, "minute": 30}
